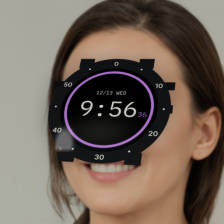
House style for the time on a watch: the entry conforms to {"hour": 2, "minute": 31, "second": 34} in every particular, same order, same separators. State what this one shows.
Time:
{"hour": 9, "minute": 56, "second": 36}
